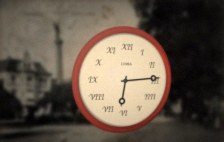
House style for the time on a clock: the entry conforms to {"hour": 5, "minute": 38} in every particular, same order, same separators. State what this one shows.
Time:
{"hour": 6, "minute": 14}
